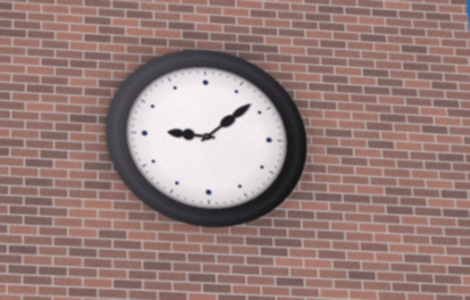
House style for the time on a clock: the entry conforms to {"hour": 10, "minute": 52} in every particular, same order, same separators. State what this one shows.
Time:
{"hour": 9, "minute": 8}
